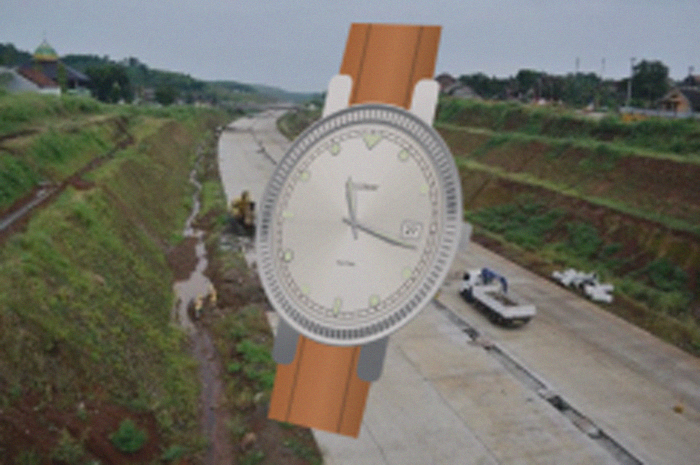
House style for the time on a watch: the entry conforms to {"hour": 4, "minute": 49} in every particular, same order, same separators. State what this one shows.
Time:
{"hour": 11, "minute": 17}
